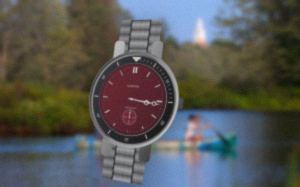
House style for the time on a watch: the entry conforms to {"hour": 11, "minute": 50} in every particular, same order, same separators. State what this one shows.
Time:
{"hour": 3, "minute": 16}
